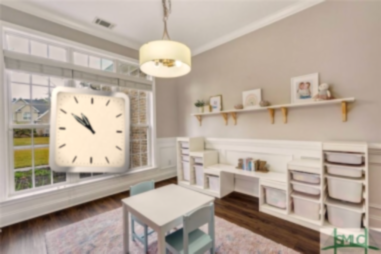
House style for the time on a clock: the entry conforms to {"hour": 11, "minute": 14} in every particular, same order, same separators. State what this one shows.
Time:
{"hour": 10, "minute": 51}
